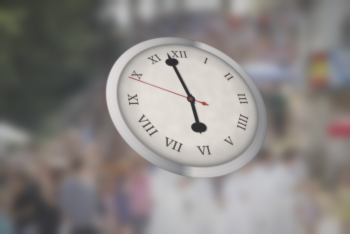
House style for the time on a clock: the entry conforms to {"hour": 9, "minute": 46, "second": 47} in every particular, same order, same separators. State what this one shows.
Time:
{"hour": 5, "minute": 57, "second": 49}
